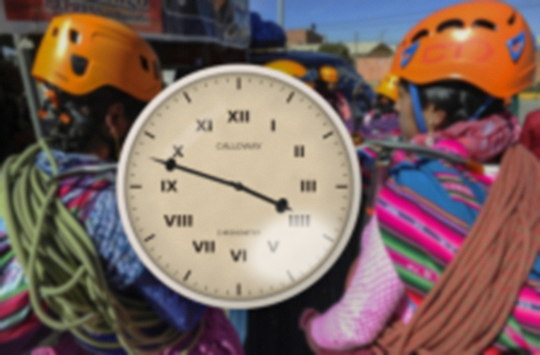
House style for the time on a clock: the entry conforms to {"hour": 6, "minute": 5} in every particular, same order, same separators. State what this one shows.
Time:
{"hour": 3, "minute": 48}
